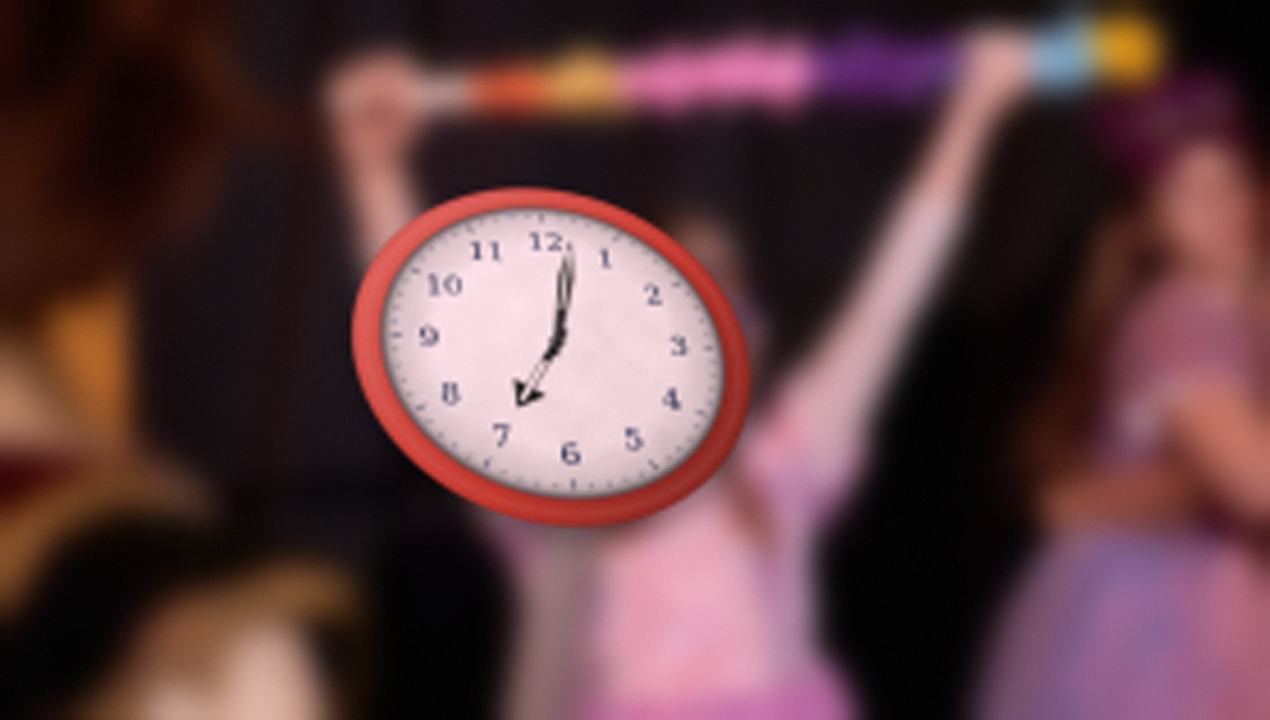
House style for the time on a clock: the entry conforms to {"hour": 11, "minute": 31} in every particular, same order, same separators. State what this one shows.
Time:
{"hour": 7, "minute": 2}
